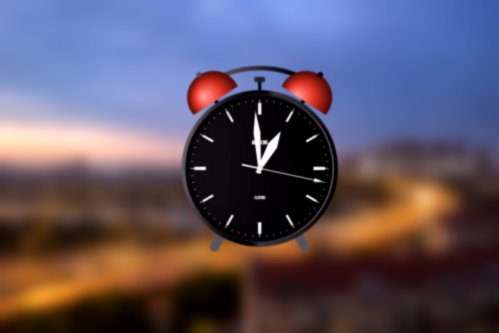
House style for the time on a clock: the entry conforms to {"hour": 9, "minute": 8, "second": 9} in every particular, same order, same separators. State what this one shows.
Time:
{"hour": 12, "minute": 59, "second": 17}
